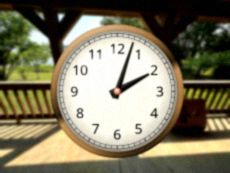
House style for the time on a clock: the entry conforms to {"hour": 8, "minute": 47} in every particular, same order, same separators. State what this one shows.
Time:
{"hour": 2, "minute": 3}
